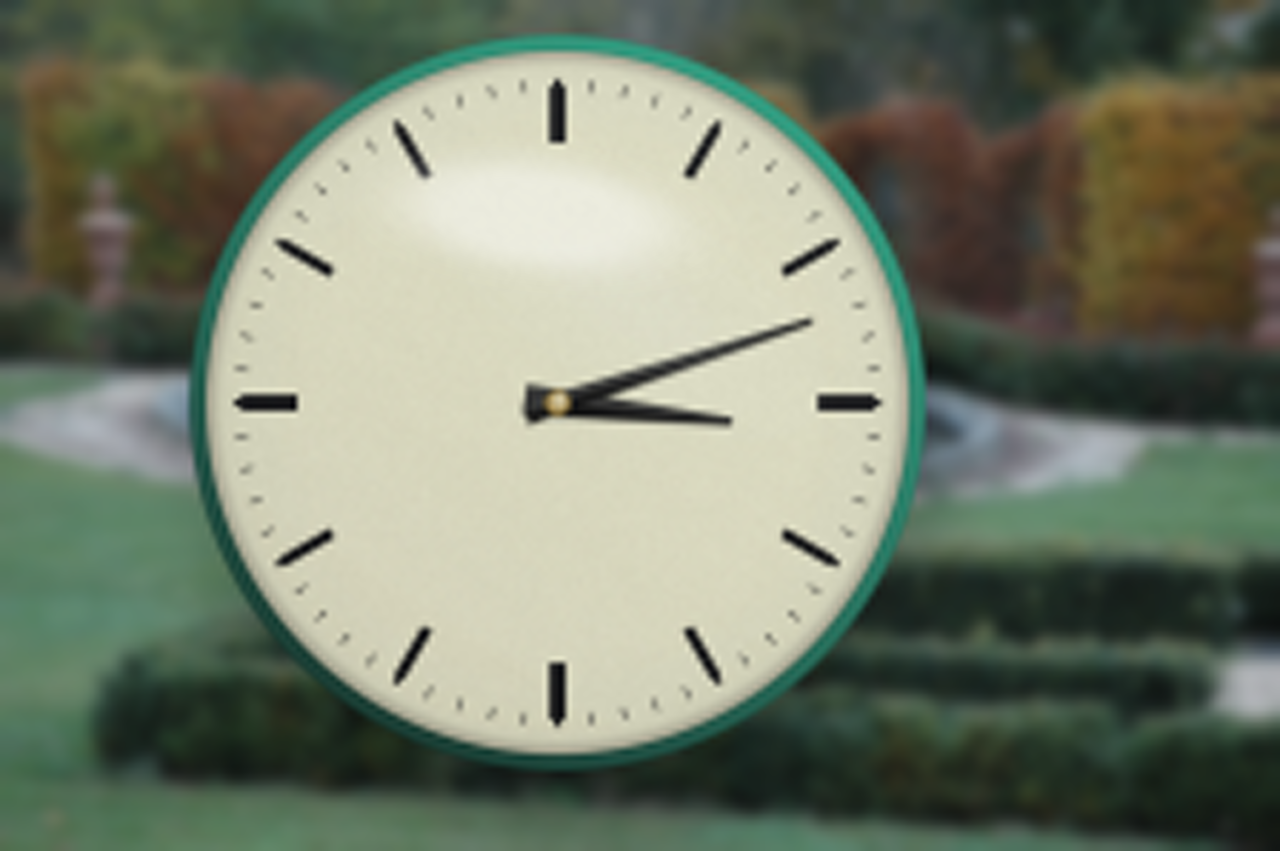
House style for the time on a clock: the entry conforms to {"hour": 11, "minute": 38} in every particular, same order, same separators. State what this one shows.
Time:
{"hour": 3, "minute": 12}
